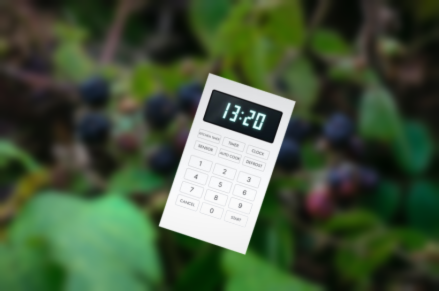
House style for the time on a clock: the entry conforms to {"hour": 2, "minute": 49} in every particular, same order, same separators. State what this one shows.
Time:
{"hour": 13, "minute": 20}
